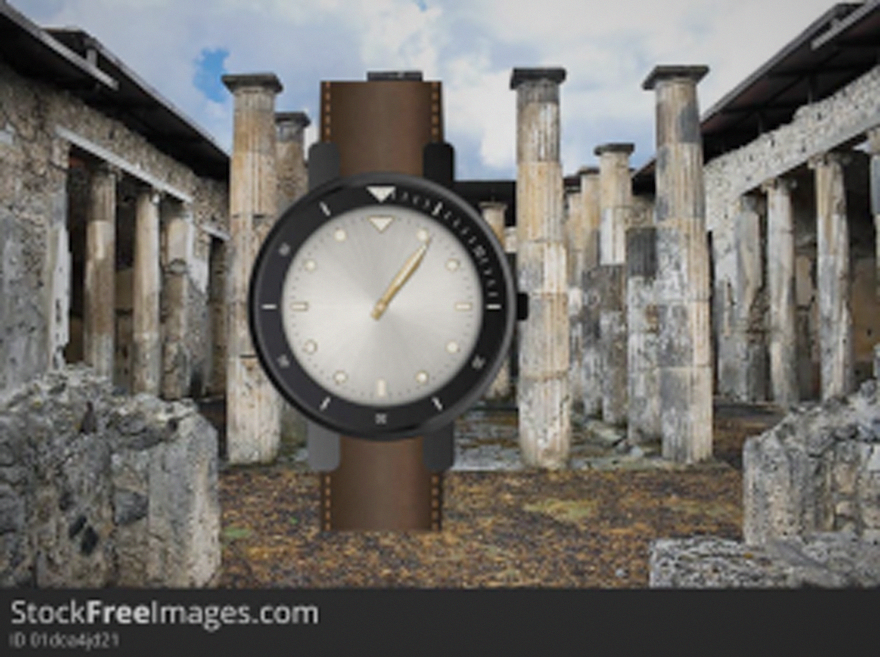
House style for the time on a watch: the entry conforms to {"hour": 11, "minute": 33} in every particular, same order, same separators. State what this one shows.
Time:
{"hour": 1, "minute": 6}
